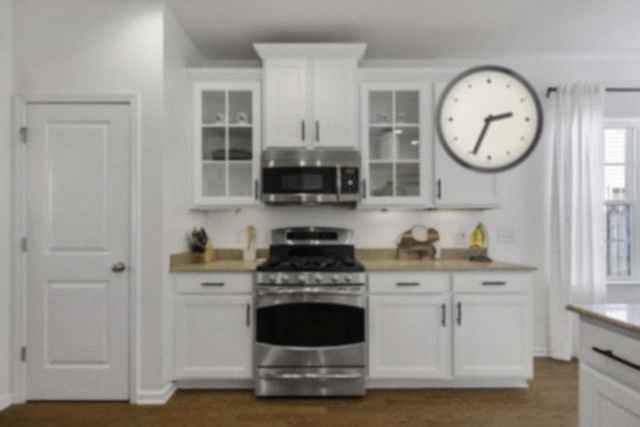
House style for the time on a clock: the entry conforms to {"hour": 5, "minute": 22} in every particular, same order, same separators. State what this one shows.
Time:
{"hour": 2, "minute": 34}
